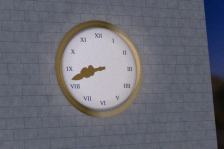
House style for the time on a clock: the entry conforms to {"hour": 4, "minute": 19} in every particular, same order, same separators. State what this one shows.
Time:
{"hour": 8, "minute": 42}
